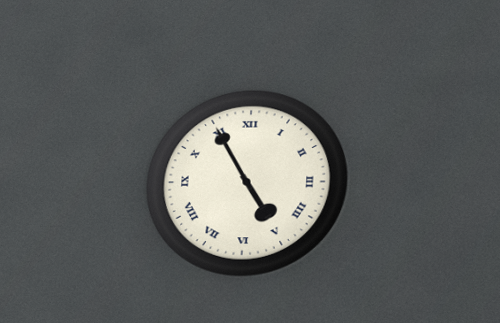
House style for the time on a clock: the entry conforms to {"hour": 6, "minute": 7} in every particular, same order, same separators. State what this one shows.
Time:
{"hour": 4, "minute": 55}
